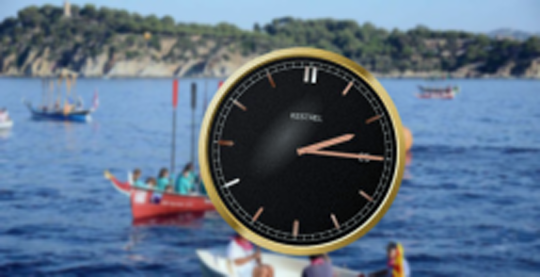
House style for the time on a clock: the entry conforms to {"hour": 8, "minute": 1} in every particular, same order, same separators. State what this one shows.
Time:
{"hour": 2, "minute": 15}
